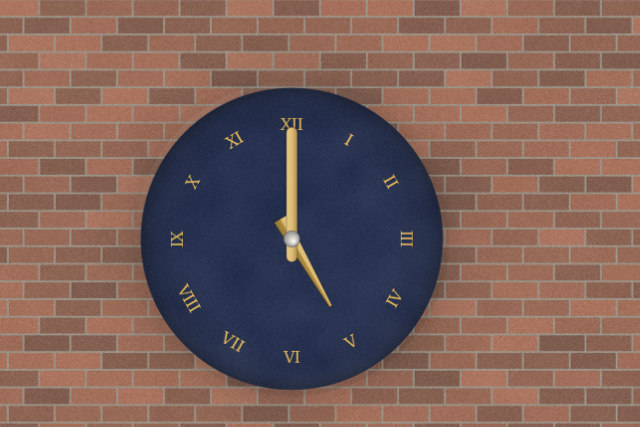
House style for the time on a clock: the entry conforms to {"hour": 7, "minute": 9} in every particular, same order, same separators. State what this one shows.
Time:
{"hour": 5, "minute": 0}
